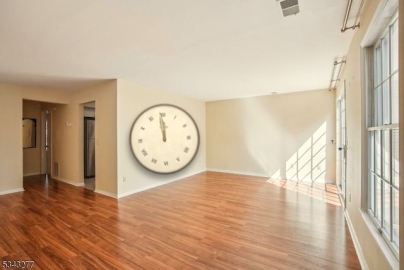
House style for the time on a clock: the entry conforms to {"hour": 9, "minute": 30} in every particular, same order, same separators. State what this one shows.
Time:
{"hour": 11, "minute": 59}
